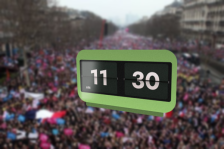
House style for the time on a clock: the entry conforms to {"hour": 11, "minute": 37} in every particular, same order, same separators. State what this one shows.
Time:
{"hour": 11, "minute": 30}
